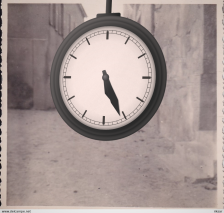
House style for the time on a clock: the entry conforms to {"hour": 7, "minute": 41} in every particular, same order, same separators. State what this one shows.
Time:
{"hour": 5, "minute": 26}
